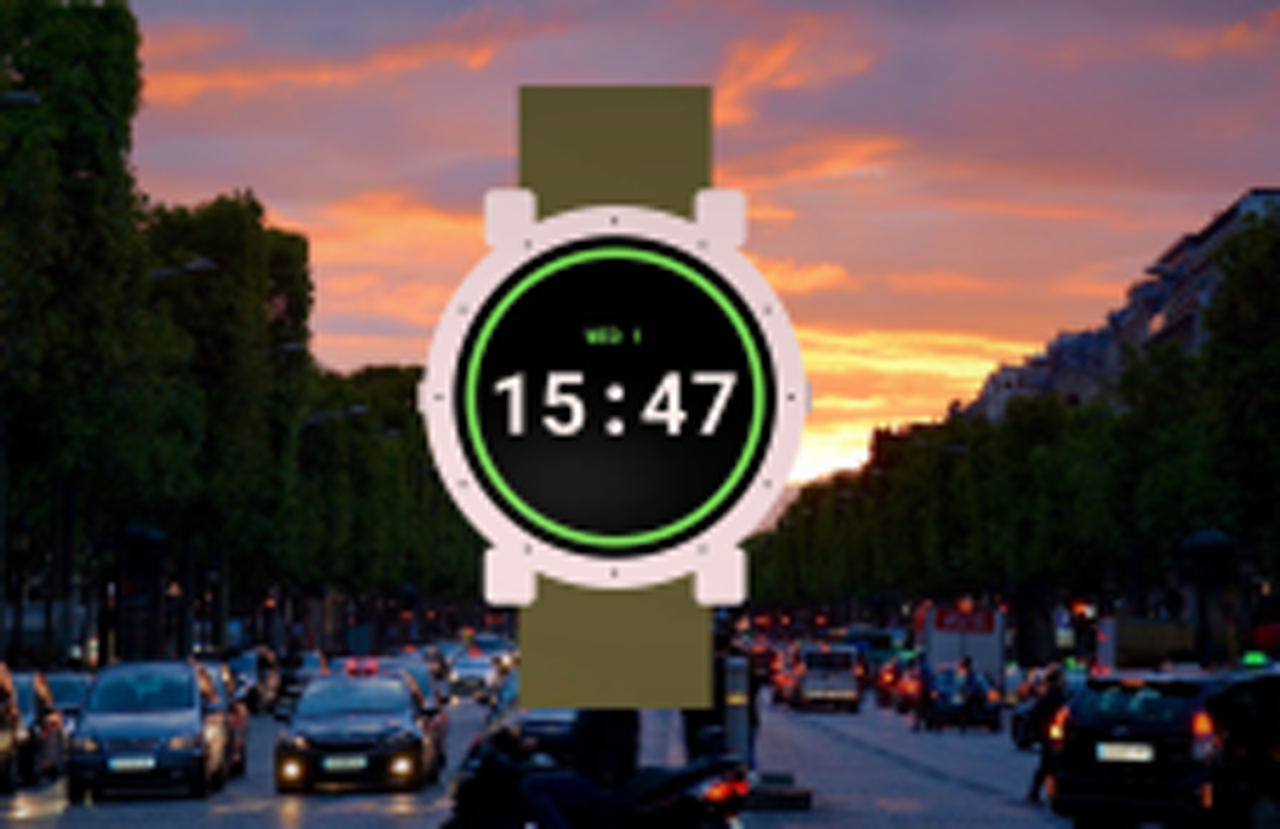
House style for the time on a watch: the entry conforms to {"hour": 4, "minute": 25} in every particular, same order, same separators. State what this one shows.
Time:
{"hour": 15, "minute": 47}
